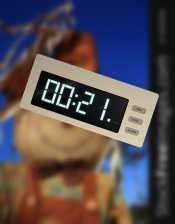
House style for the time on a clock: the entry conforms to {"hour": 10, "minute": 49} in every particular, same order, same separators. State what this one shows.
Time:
{"hour": 0, "minute": 21}
